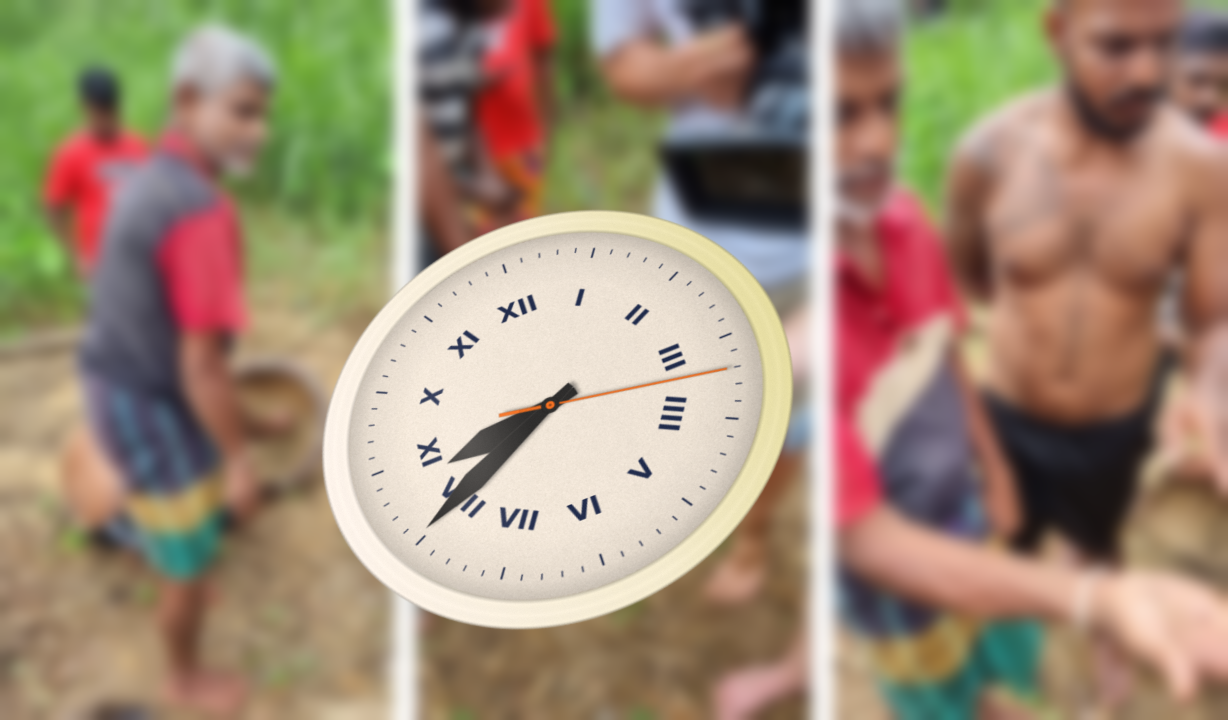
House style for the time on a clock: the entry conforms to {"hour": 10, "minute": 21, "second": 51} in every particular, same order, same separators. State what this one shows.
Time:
{"hour": 8, "minute": 40, "second": 17}
